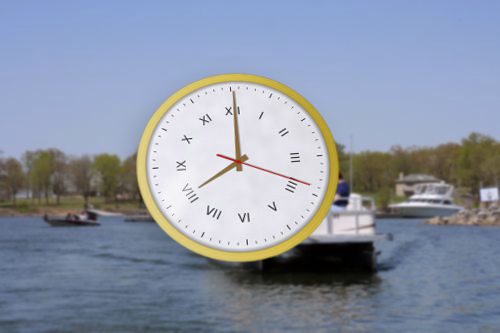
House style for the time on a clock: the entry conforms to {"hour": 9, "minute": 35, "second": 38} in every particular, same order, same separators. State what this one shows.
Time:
{"hour": 8, "minute": 0, "second": 19}
